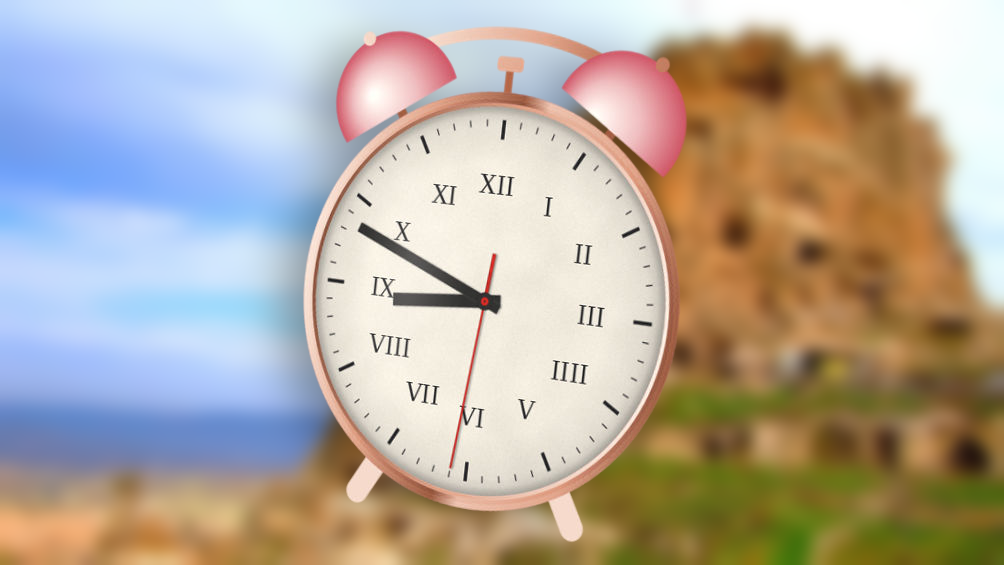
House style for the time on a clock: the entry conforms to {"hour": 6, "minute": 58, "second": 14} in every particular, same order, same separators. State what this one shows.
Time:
{"hour": 8, "minute": 48, "second": 31}
